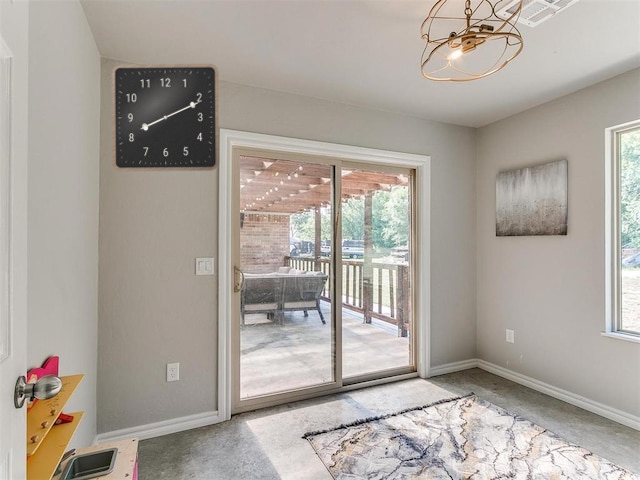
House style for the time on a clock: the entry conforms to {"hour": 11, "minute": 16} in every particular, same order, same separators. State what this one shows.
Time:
{"hour": 8, "minute": 11}
